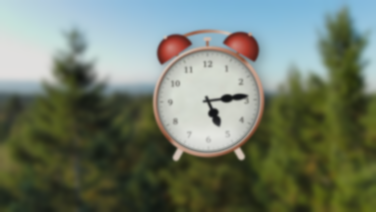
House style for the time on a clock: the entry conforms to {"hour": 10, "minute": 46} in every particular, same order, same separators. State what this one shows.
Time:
{"hour": 5, "minute": 14}
